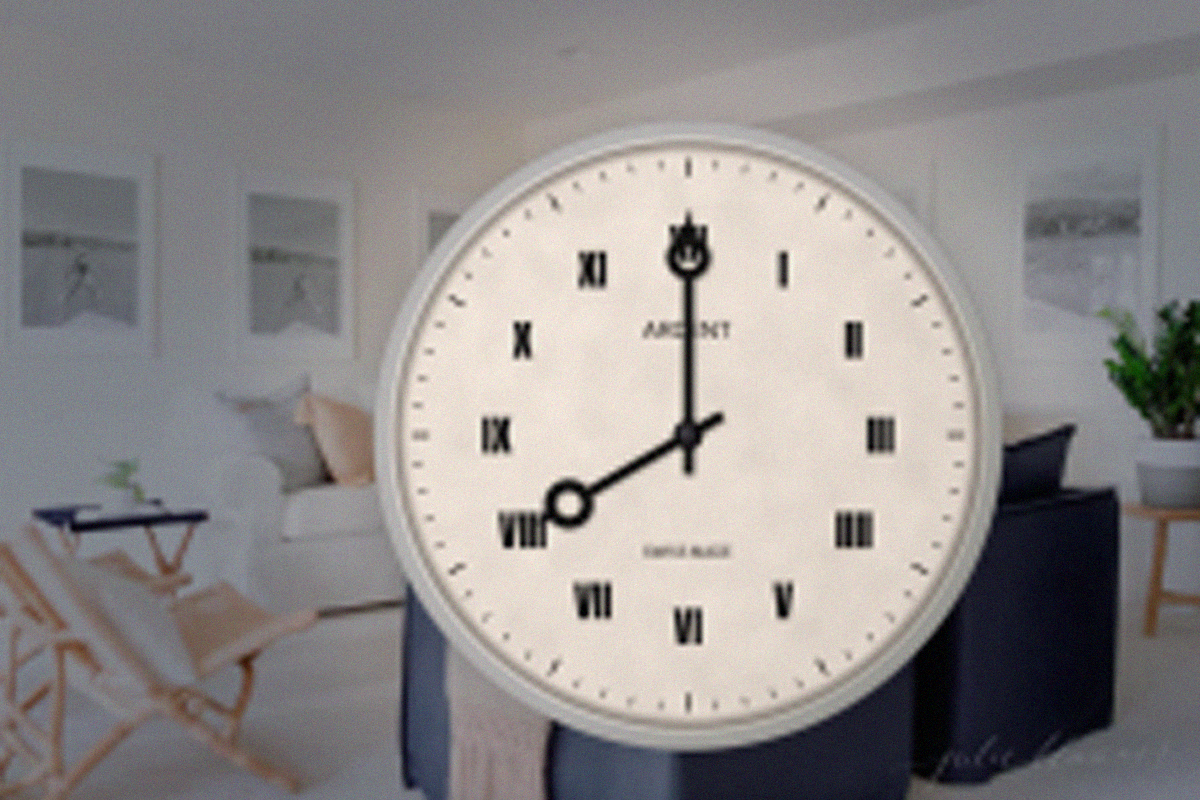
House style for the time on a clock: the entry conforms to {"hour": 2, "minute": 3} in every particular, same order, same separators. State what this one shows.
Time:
{"hour": 8, "minute": 0}
